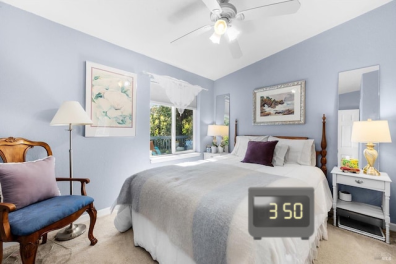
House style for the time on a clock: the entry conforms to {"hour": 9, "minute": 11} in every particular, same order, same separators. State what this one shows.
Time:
{"hour": 3, "minute": 50}
